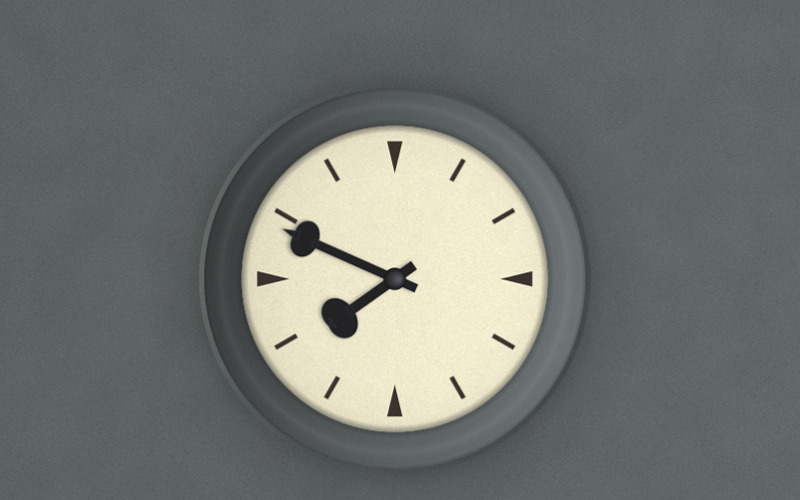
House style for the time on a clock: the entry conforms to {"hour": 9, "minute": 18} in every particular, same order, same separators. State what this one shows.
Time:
{"hour": 7, "minute": 49}
